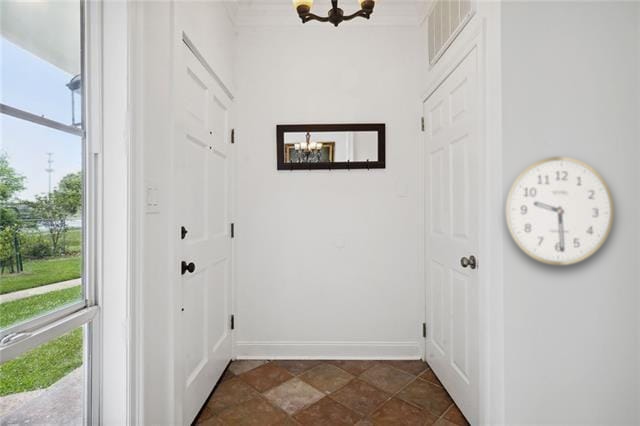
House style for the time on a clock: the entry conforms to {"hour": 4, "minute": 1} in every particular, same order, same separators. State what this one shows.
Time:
{"hour": 9, "minute": 29}
